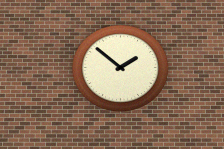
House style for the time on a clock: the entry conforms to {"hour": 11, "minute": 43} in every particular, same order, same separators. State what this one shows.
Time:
{"hour": 1, "minute": 52}
